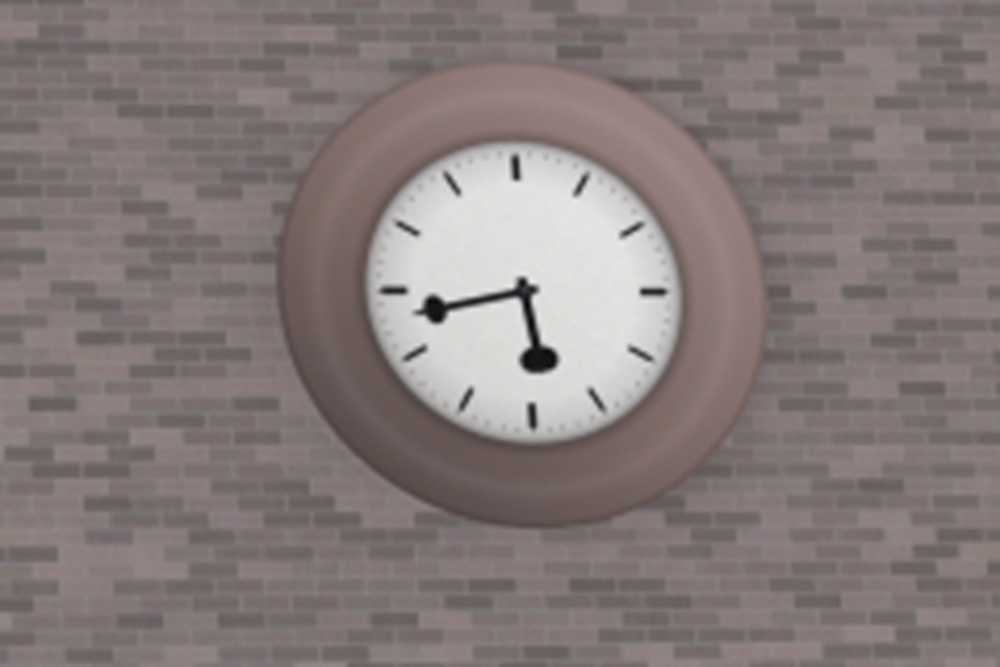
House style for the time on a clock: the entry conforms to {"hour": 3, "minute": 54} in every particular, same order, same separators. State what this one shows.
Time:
{"hour": 5, "minute": 43}
